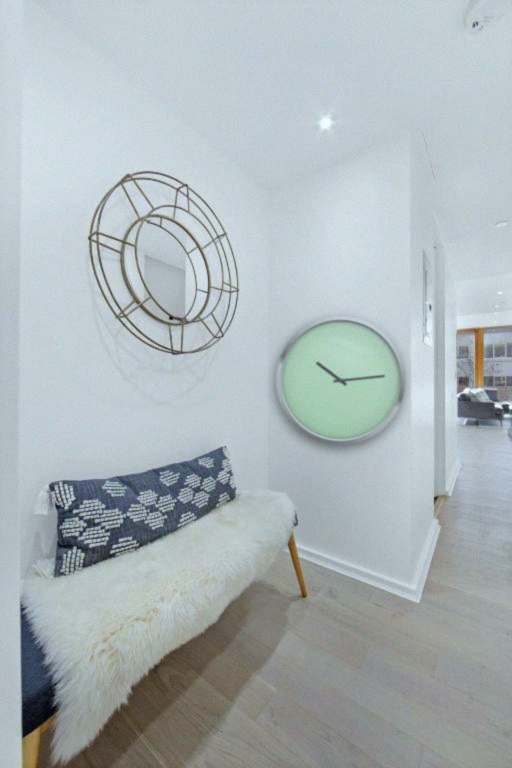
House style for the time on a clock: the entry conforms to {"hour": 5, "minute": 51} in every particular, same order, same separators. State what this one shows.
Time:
{"hour": 10, "minute": 14}
